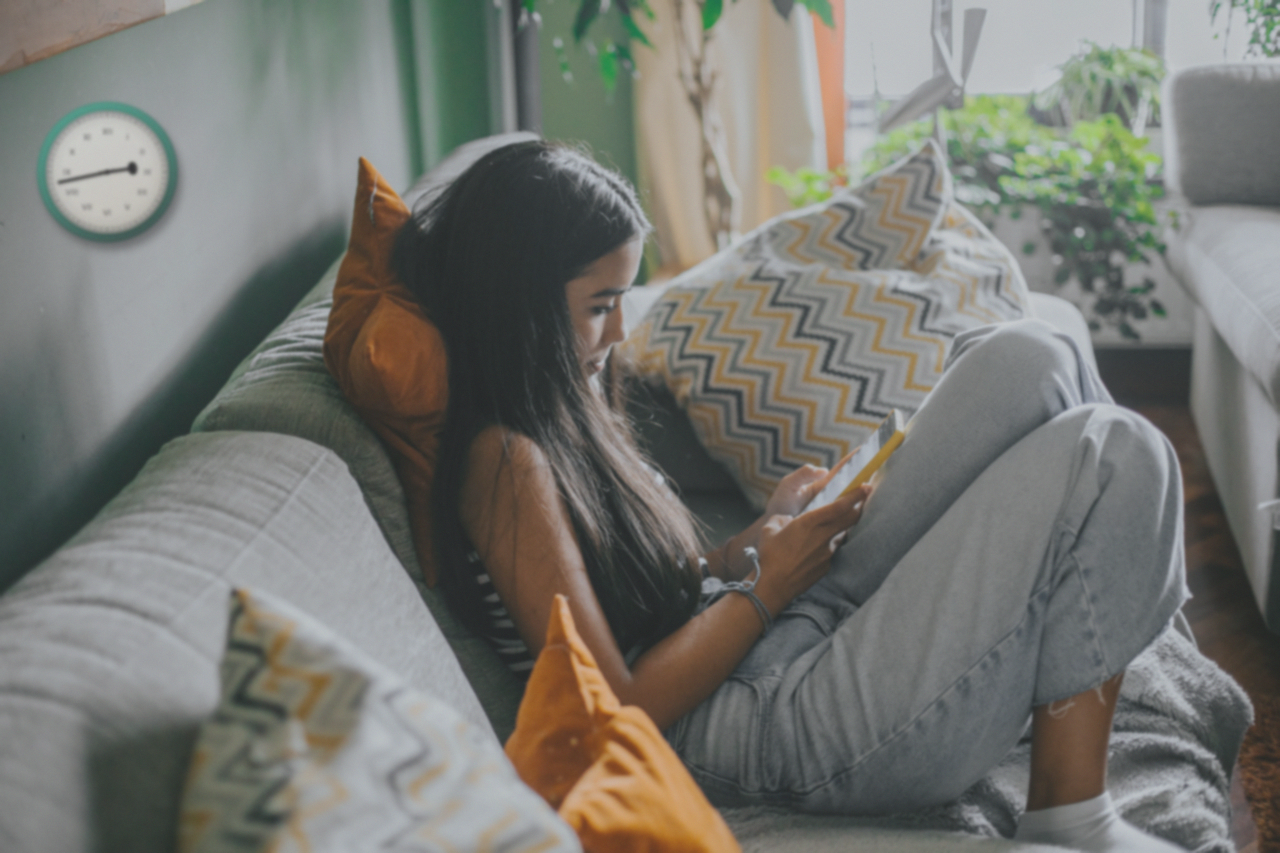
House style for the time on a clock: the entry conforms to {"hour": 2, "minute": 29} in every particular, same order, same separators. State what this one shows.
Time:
{"hour": 2, "minute": 43}
